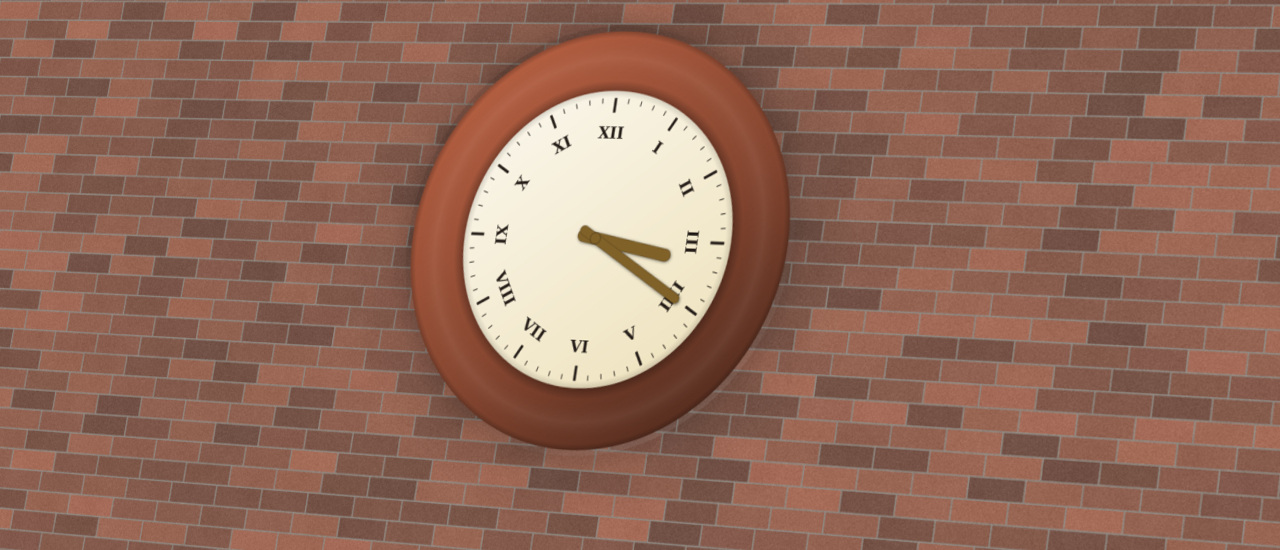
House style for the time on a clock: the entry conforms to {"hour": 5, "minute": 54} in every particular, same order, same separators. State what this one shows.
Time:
{"hour": 3, "minute": 20}
